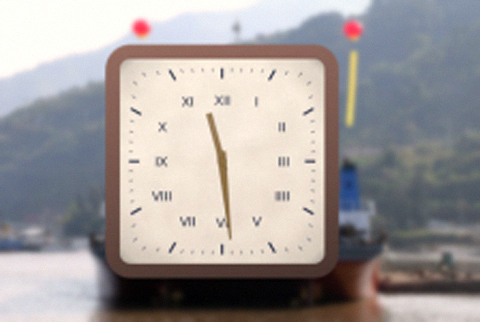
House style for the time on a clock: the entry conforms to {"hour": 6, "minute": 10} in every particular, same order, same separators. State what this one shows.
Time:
{"hour": 11, "minute": 29}
